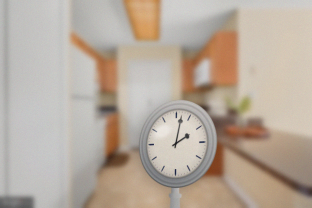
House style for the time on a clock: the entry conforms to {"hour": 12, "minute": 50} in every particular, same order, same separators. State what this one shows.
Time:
{"hour": 2, "minute": 2}
